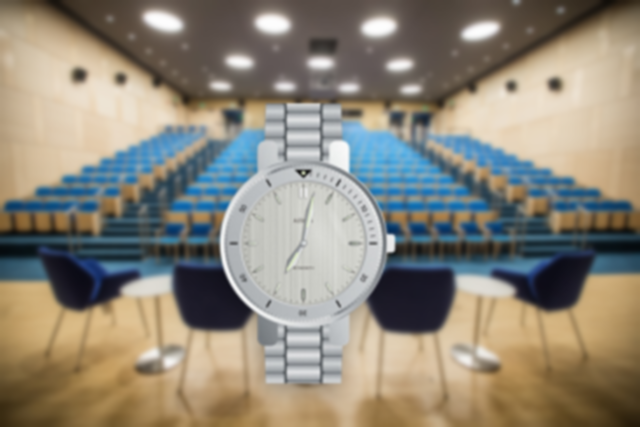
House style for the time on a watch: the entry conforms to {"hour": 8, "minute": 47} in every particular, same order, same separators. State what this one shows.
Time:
{"hour": 7, "minute": 2}
